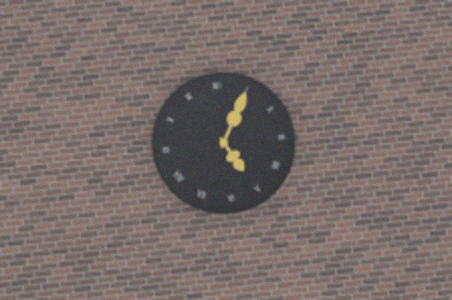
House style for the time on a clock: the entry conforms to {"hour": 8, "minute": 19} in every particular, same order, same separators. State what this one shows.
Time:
{"hour": 5, "minute": 5}
